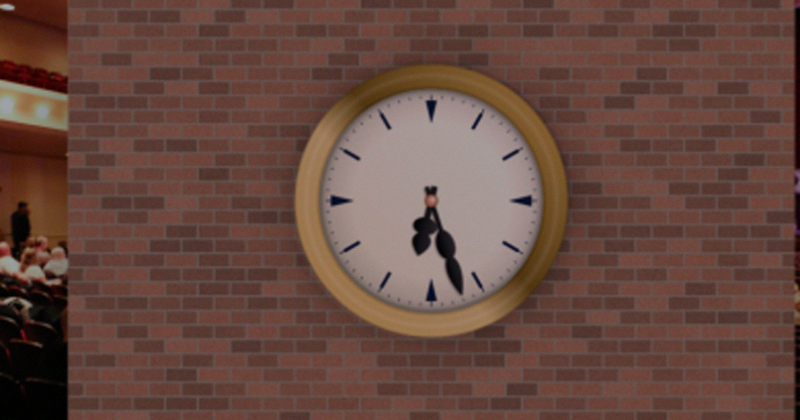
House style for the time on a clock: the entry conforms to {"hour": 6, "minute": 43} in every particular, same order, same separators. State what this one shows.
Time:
{"hour": 6, "minute": 27}
